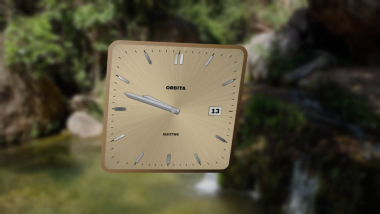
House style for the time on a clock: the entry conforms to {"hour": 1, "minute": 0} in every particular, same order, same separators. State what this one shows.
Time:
{"hour": 9, "minute": 48}
